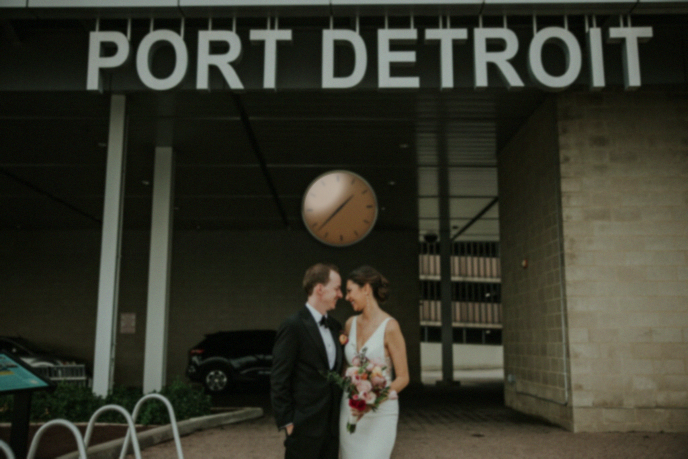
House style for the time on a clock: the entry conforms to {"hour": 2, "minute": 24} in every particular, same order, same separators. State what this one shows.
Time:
{"hour": 1, "minute": 38}
